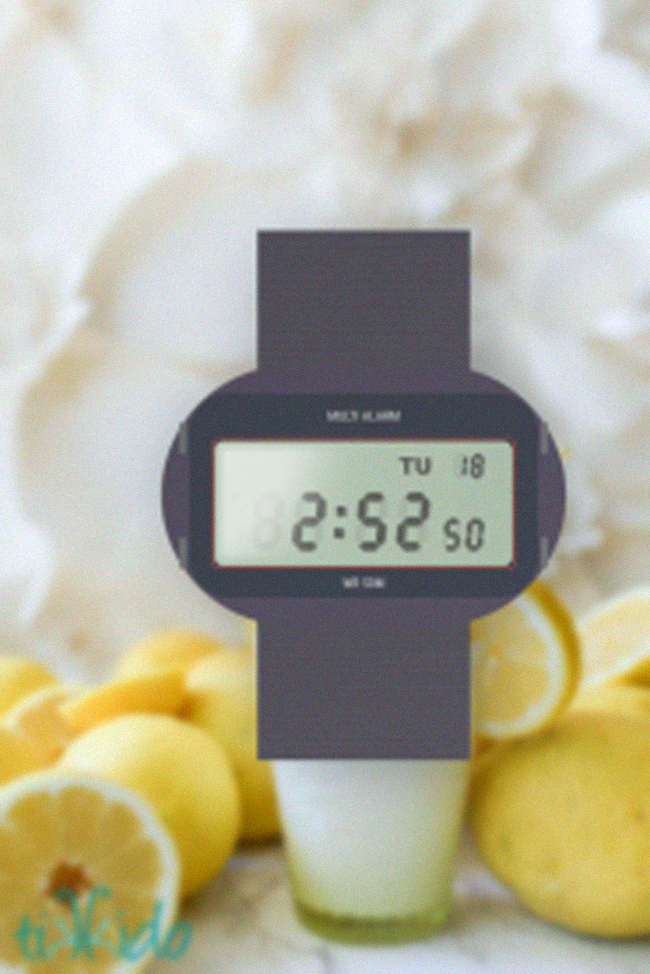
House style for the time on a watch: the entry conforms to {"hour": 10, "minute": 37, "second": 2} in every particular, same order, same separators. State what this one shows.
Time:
{"hour": 2, "minute": 52, "second": 50}
